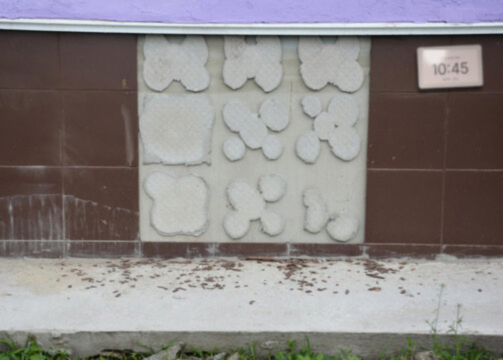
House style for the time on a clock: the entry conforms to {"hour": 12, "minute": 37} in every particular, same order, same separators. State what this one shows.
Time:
{"hour": 10, "minute": 45}
